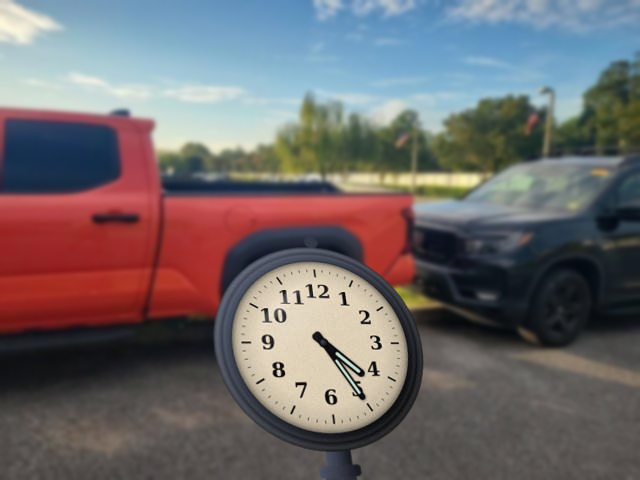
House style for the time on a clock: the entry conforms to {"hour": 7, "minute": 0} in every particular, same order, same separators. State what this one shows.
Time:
{"hour": 4, "minute": 25}
